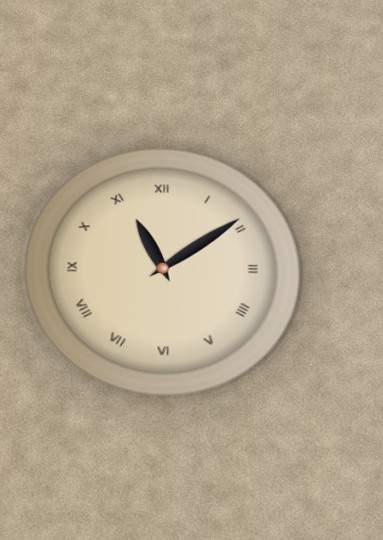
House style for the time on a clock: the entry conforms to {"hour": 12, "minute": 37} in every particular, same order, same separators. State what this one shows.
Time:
{"hour": 11, "minute": 9}
